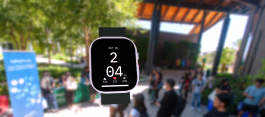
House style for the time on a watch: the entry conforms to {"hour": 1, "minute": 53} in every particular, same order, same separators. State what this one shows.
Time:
{"hour": 2, "minute": 4}
